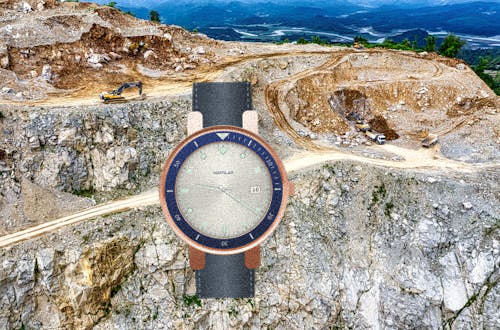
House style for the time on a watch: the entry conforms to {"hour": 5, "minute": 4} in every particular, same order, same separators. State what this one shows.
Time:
{"hour": 9, "minute": 21}
